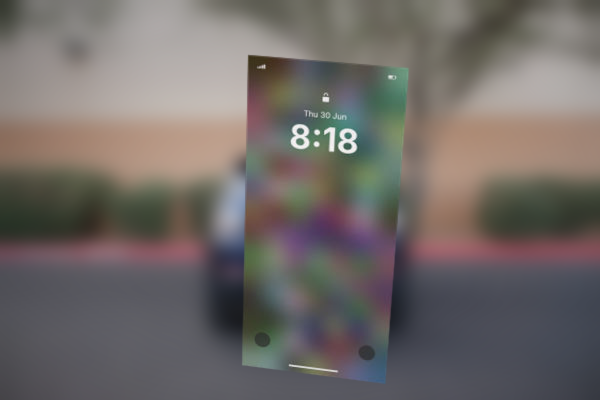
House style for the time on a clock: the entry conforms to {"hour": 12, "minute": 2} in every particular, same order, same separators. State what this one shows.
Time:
{"hour": 8, "minute": 18}
